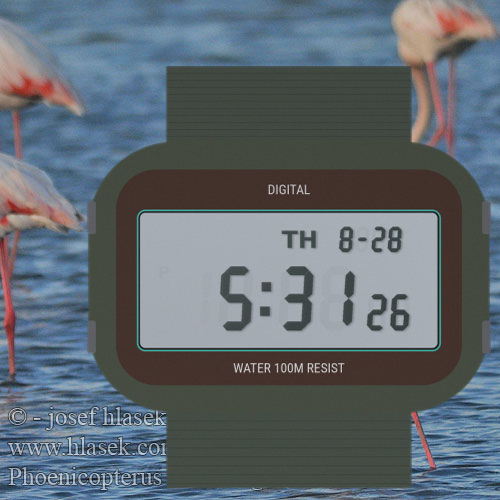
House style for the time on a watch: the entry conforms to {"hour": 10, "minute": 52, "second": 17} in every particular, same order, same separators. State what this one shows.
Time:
{"hour": 5, "minute": 31, "second": 26}
